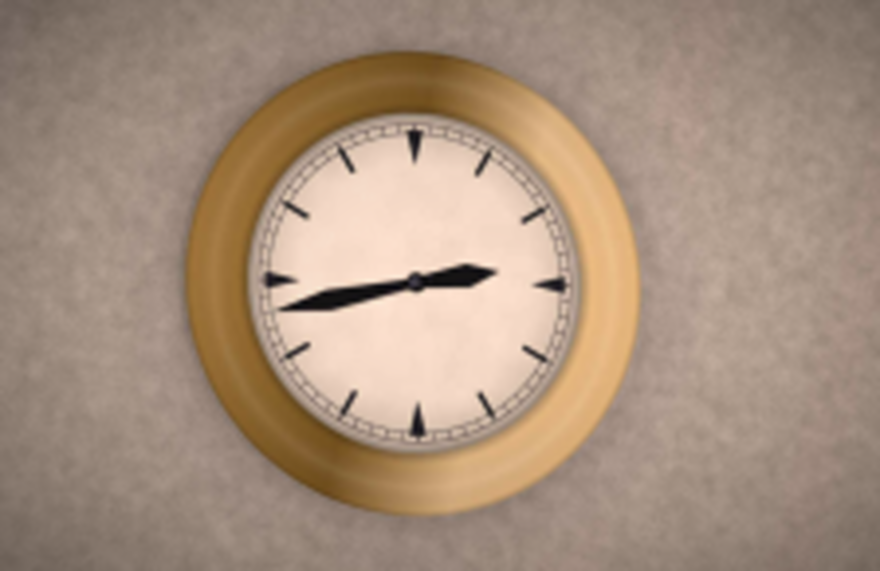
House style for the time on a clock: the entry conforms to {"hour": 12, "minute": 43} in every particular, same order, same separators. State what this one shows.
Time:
{"hour": 2, "minute": 43}
